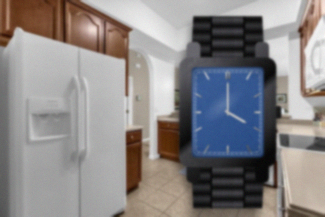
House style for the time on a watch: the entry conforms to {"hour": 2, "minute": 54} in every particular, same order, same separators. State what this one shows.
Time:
{"hour": 4, "minute": 0}
